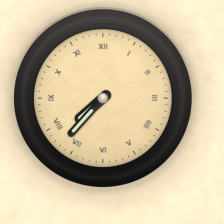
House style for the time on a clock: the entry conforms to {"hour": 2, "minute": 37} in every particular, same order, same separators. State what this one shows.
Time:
{"hour": 7, "minute": 37}
